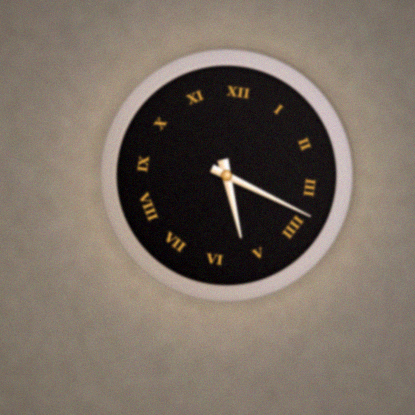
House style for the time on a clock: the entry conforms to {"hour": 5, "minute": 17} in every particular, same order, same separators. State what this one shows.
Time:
{"hour": 5, "minute": 18}
